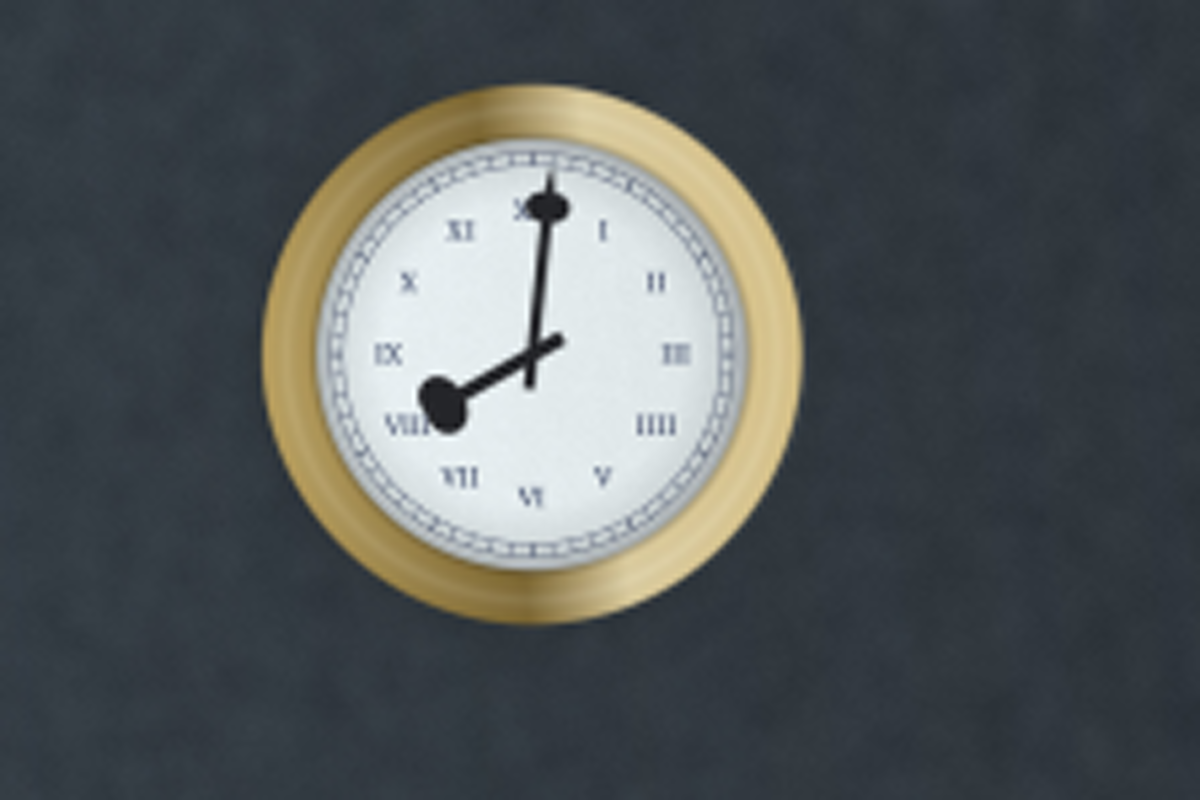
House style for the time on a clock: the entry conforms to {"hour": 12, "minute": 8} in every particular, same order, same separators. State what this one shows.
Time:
{"hour": 8, "minute": 1}
